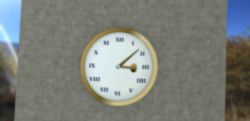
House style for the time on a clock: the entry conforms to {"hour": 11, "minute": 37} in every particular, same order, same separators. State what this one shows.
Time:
{"hour": 3, "minute": 8}
